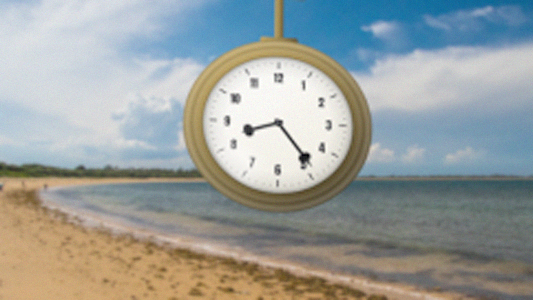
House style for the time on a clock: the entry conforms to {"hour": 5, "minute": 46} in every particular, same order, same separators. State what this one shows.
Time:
{"hour": 8, "minute": 24}
